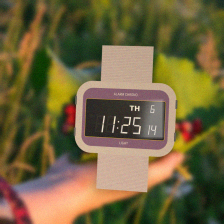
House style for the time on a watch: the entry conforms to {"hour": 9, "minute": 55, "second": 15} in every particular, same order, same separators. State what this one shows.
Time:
{"hour": 11, "minute": 25, "second": 14}
